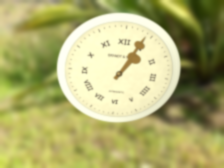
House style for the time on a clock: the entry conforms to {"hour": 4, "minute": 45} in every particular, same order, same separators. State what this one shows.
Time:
{"hour": 1, "minute": 4}
